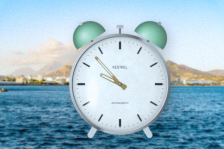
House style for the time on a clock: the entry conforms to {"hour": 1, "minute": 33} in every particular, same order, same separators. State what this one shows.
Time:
{"hour": 9, "minute": 53}
